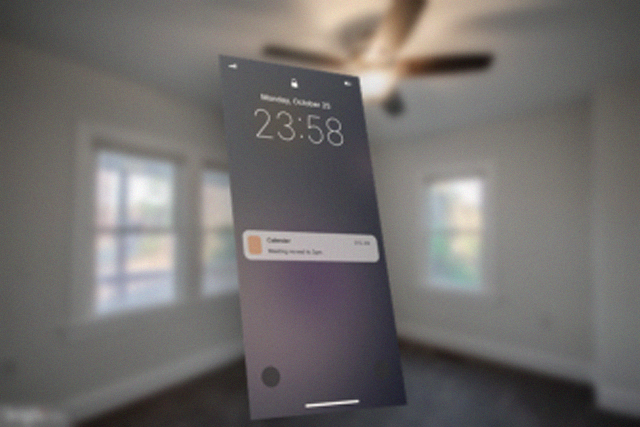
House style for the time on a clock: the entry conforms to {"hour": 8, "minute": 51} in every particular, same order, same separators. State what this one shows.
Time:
{"hour": 23, "minute": 58}
